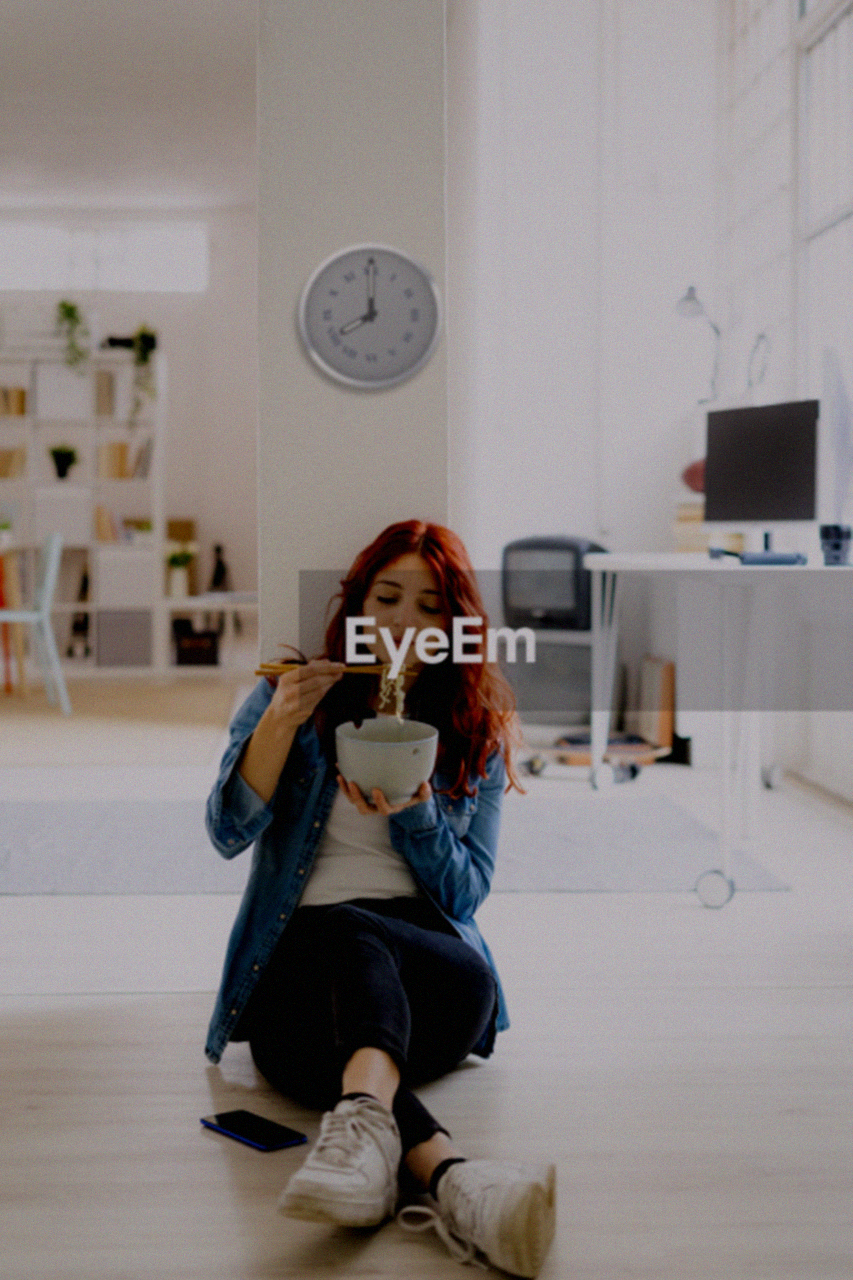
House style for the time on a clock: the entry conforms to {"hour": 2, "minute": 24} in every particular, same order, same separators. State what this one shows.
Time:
{"hour": 8, "minute": 0}
